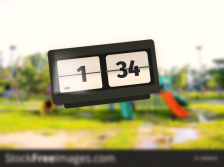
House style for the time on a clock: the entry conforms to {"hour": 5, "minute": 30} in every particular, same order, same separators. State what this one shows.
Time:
{"hour": 1, "minute": 34}
